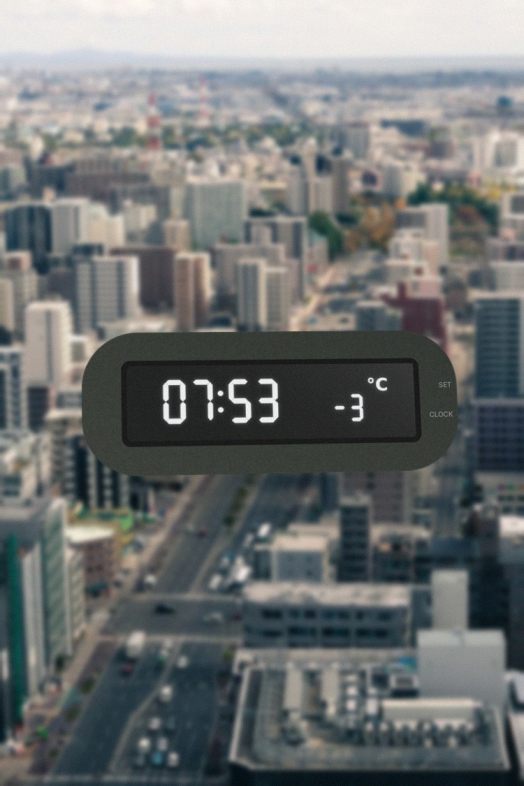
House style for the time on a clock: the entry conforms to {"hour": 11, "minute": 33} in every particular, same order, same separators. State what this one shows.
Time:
{"hour": 7, "minute": 53}
